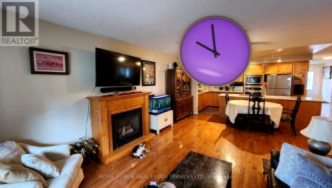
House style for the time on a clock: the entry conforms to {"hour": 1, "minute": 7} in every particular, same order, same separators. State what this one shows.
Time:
{"hour": 9, "minute": 59}
